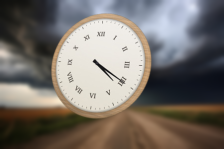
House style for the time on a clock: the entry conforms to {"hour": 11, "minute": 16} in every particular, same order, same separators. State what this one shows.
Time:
{"hour": 4, "minute": 20}
